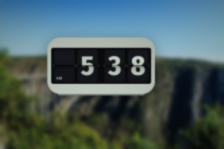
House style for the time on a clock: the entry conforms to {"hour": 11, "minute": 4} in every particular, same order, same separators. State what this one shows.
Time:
{"hour": 5, "minute": 38}
